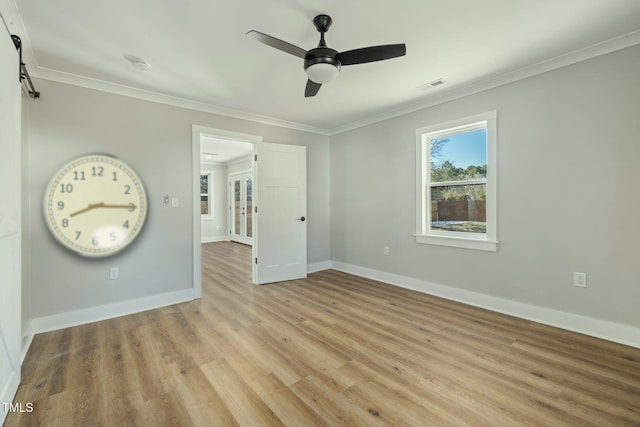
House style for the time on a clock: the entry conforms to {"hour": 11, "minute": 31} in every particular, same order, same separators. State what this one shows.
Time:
{"hour": 8, "minute": 15}
